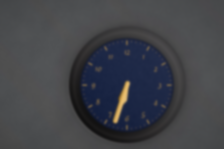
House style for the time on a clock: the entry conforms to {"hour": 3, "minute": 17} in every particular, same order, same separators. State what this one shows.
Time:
{"hour": 6, "minute": 33}
